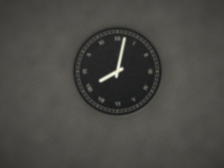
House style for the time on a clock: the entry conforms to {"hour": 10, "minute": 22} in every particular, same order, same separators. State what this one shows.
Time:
{"hour": 8, "minute": 2}
